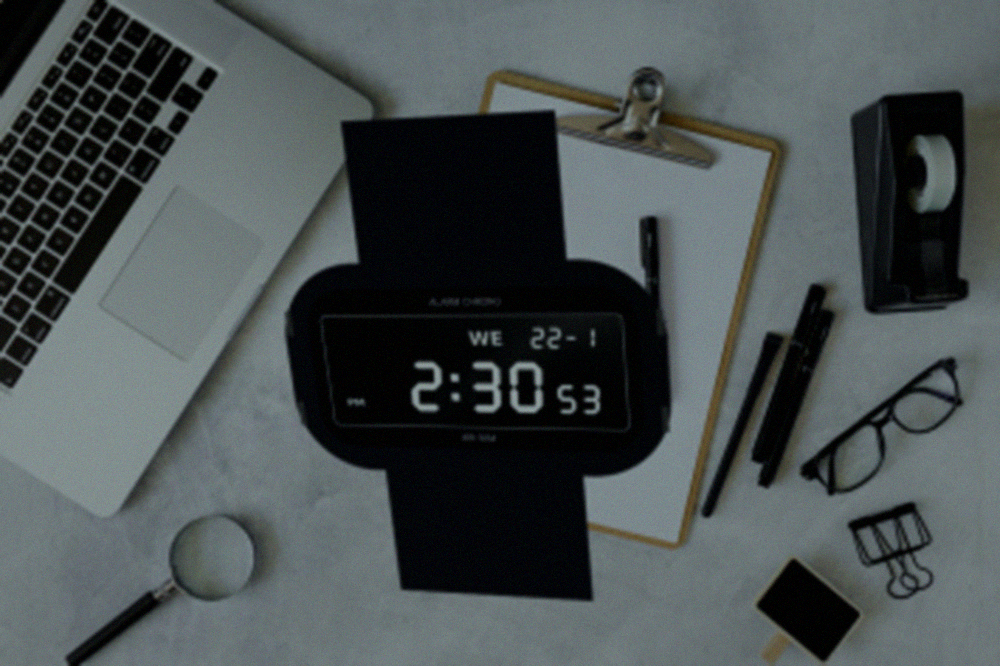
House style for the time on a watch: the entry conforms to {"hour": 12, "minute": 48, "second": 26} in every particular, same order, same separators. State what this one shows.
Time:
{"hour": 2, "minute": 30, "second": 53}
